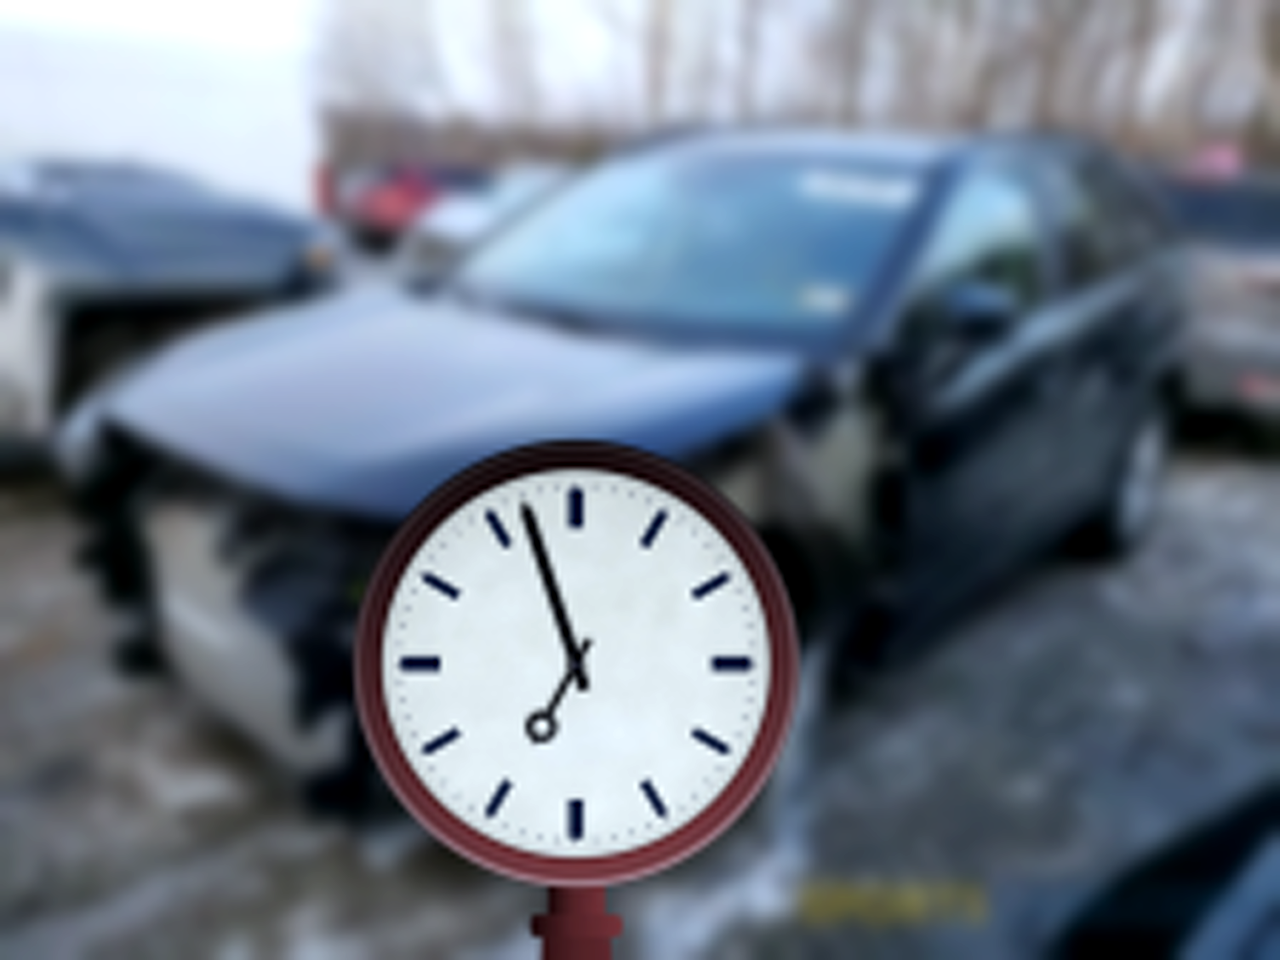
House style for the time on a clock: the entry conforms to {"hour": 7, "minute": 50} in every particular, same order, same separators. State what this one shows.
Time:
{"hour": 6, "minute": 57}
